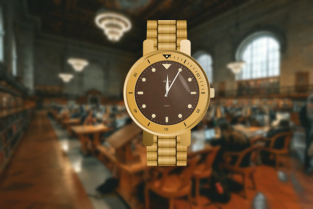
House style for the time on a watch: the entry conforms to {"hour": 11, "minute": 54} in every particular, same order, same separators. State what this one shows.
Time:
{"hour": 12, "minute": 5}
